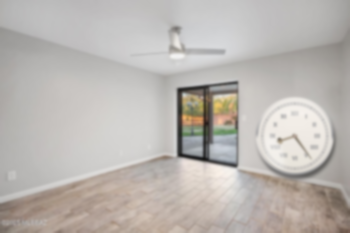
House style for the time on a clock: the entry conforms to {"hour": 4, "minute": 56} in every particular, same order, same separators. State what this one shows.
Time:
{"hour": 8, "minute": 24}
